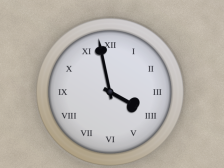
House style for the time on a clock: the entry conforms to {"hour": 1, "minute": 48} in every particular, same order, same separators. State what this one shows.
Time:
{"hour": 3, "minute": 58}
